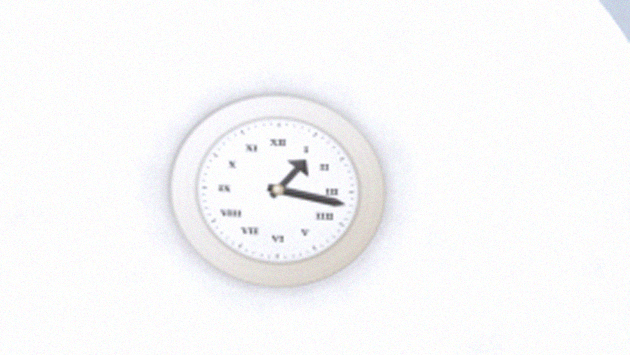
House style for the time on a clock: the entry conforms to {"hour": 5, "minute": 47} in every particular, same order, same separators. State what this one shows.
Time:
{"hour": 1, "minute": 17}
